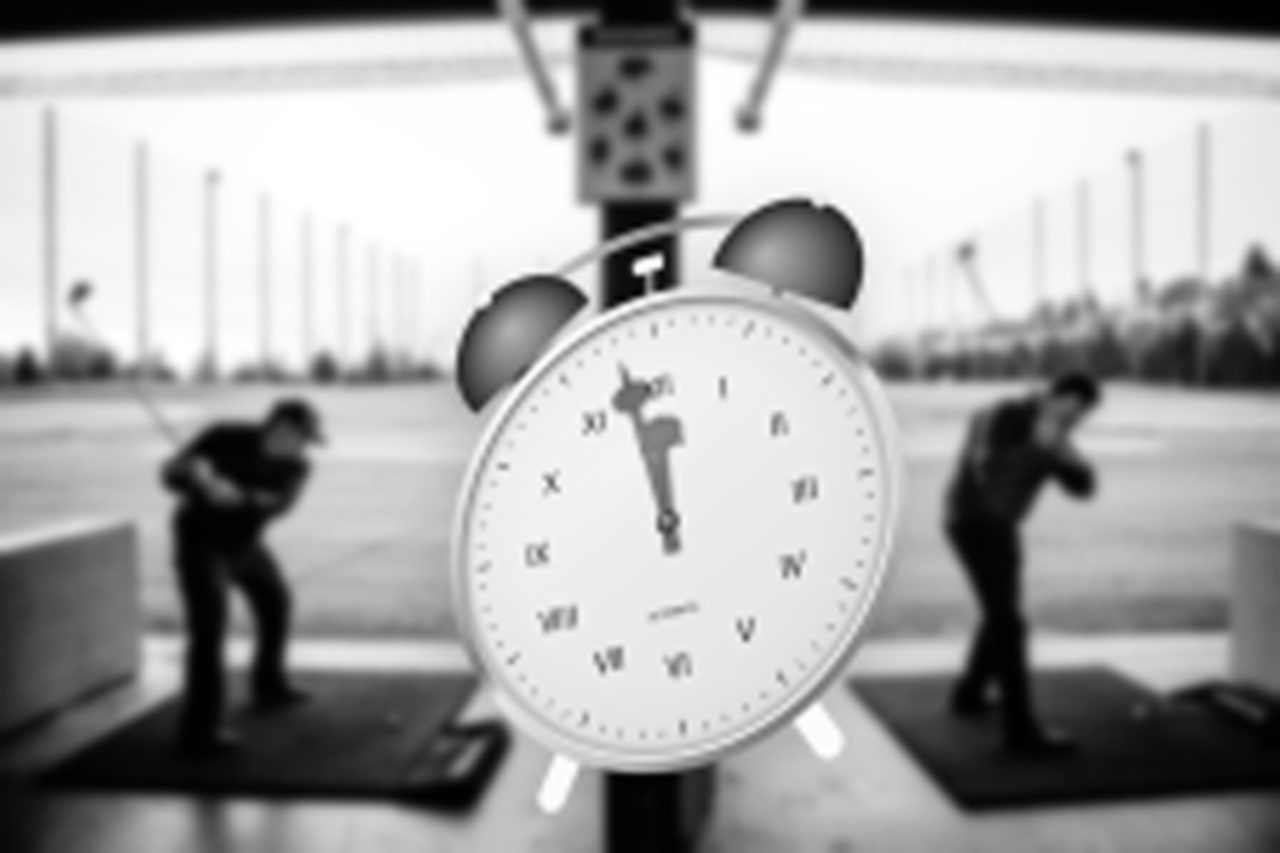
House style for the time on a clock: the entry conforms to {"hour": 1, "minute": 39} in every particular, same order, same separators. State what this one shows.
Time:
{"hour": 11, "minute": 58}
